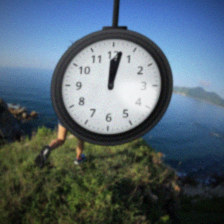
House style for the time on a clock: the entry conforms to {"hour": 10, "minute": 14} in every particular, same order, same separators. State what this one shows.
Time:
{"hour": 12, "minute": 2}
